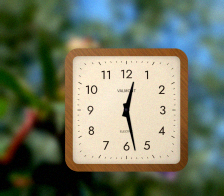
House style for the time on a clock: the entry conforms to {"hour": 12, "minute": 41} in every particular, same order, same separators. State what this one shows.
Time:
{"hour": 12, "minute": 28}
